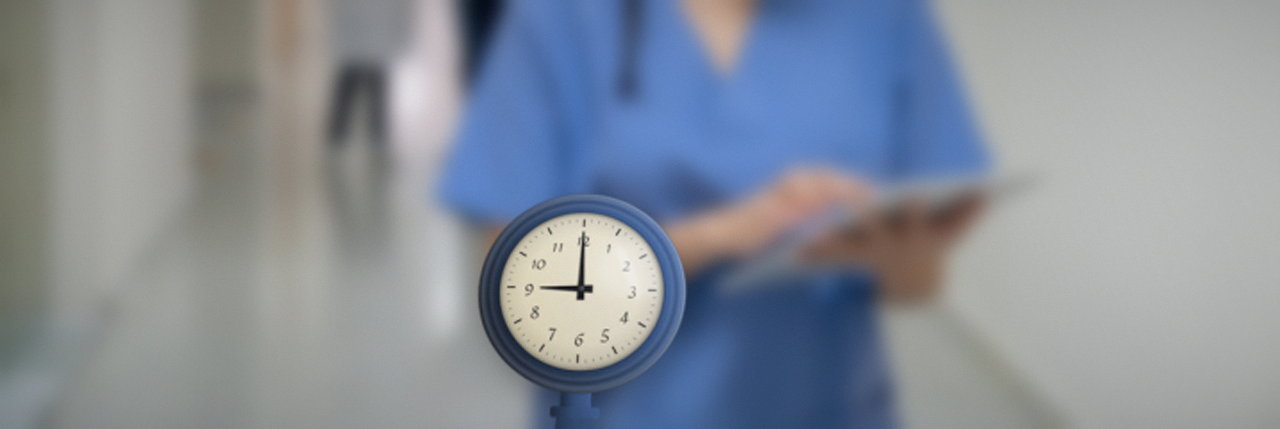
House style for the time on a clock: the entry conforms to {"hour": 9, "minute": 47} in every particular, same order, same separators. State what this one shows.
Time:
{"hour": 9, "minute": 0}
